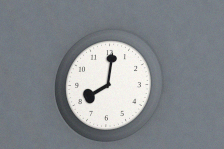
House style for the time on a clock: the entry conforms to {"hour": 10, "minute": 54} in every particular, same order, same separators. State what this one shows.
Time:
{"hour": 8, "minute": 1}
